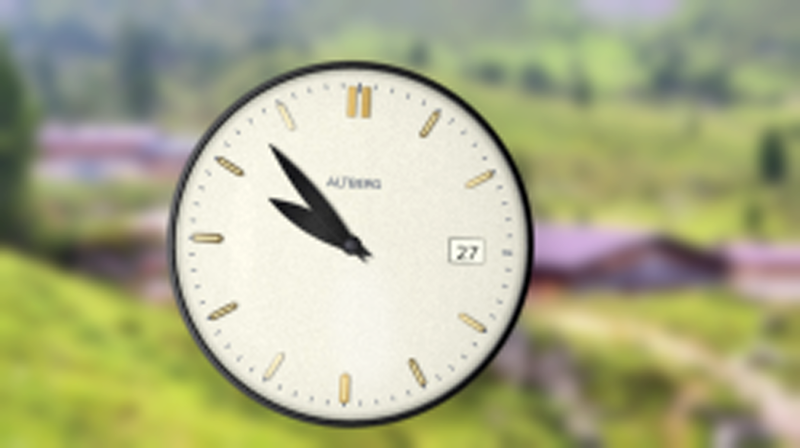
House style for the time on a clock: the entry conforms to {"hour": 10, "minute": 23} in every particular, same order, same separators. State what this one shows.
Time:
{"hour": 9, "minute": 53}
